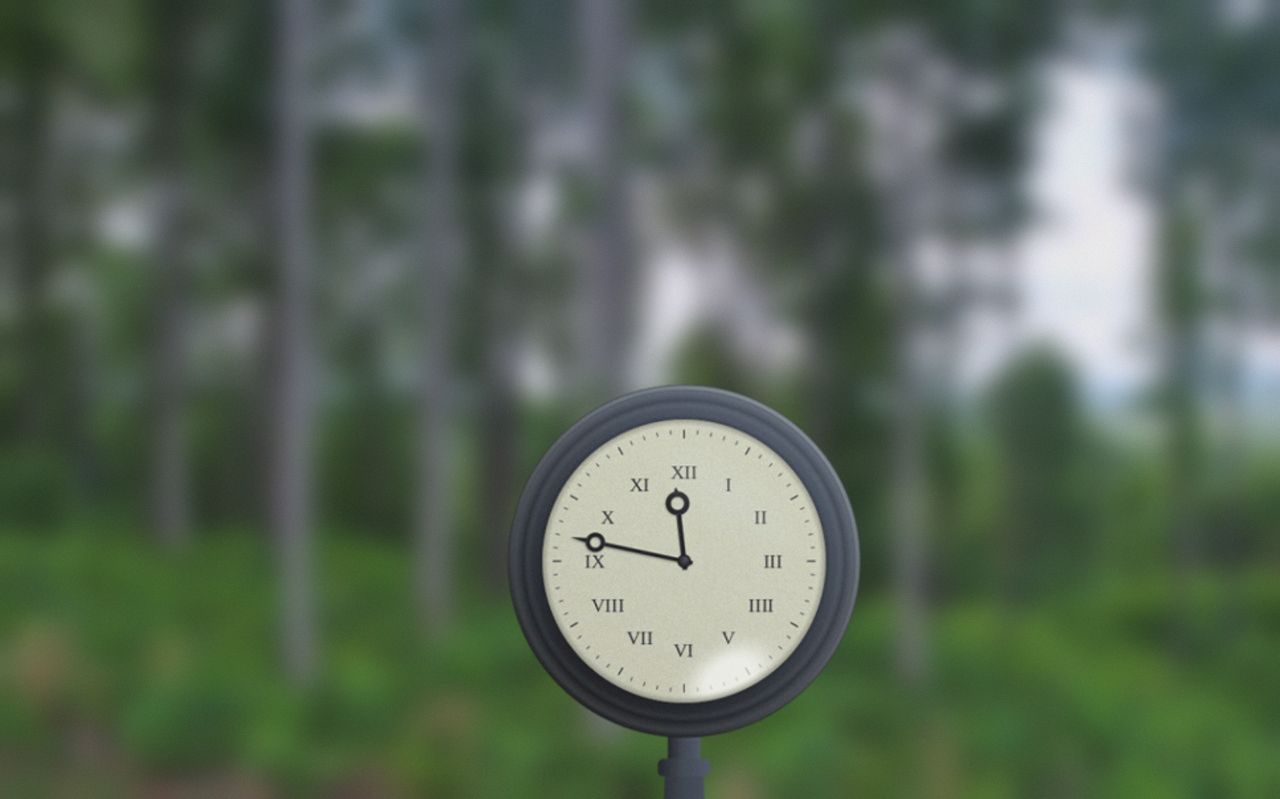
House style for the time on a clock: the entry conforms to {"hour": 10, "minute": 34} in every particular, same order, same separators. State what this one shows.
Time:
{"hour": 11, "minute": 47}
